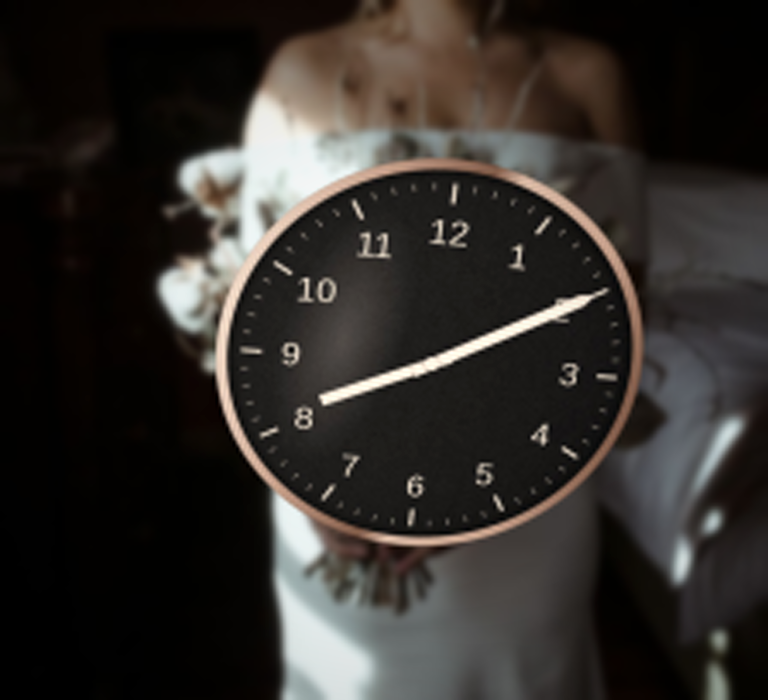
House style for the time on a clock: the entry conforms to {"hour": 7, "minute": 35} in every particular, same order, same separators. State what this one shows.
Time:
{"hour": 8, "minute": 10}
